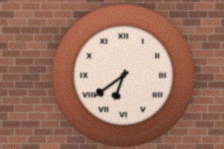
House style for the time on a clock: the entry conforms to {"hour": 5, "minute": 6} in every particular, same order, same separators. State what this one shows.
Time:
{"hour": 6, "minute": 39}
